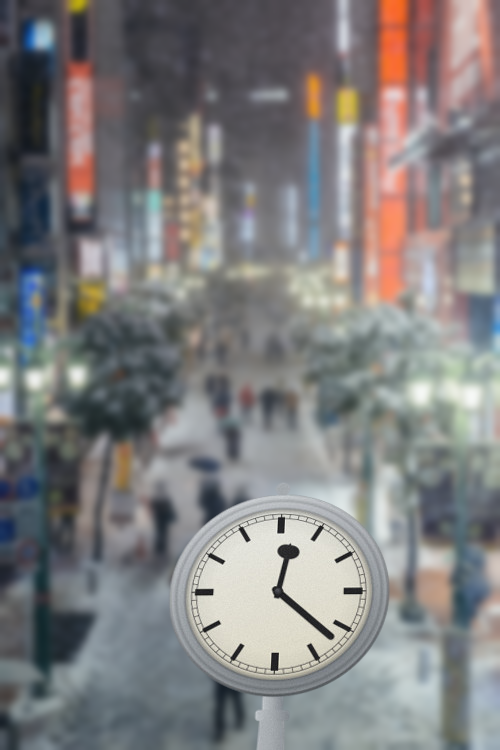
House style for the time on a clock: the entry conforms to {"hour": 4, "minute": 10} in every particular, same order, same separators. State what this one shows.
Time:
{"hour": 12, "minute": 22}
